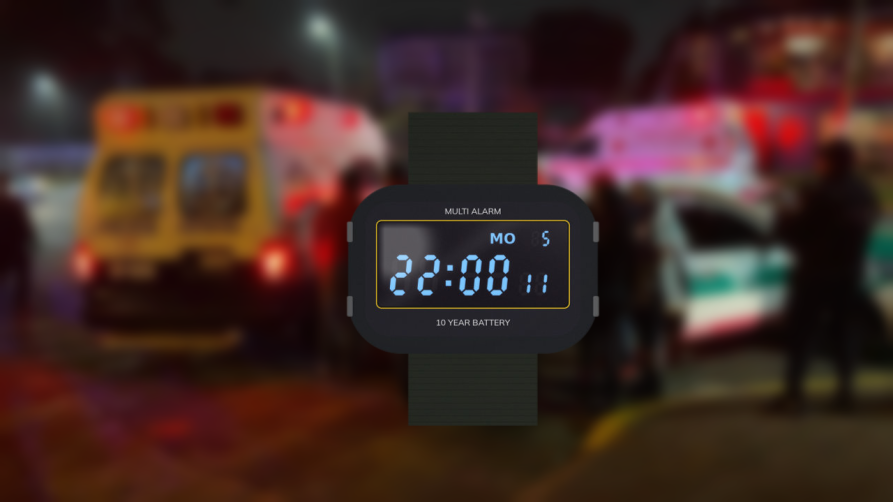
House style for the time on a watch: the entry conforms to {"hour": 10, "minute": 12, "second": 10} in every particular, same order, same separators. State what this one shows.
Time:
{"hour": 22, "minute": 0, "second": 11}
